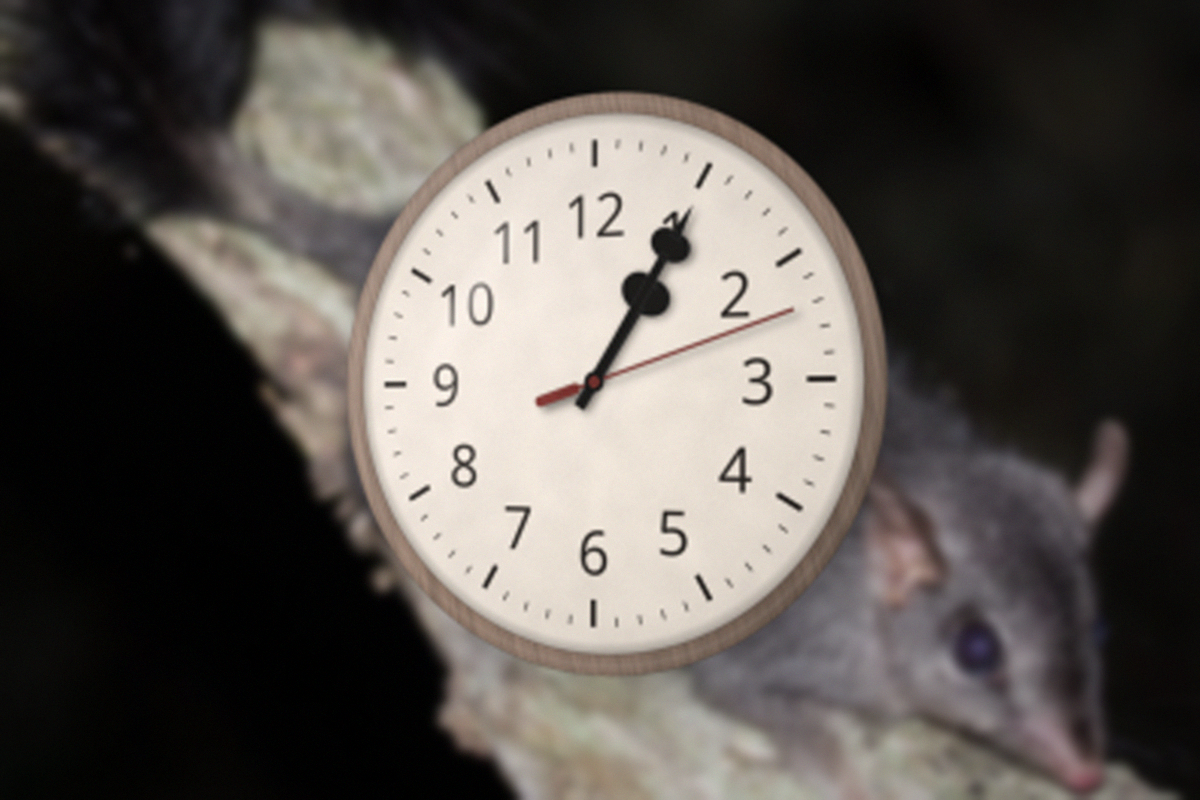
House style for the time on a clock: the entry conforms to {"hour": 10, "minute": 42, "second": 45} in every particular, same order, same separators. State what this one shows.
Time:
{"hour": 1, "minute": 5, "second": 12}
